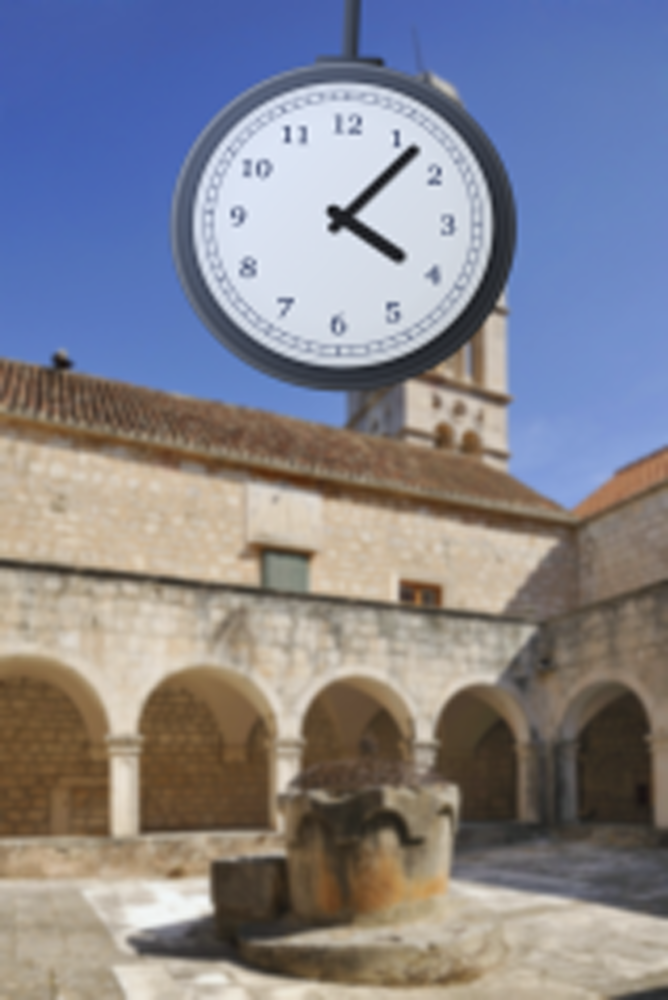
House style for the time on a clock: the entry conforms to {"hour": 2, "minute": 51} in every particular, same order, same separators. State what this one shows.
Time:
{"hour": 4, "minute": 7}
